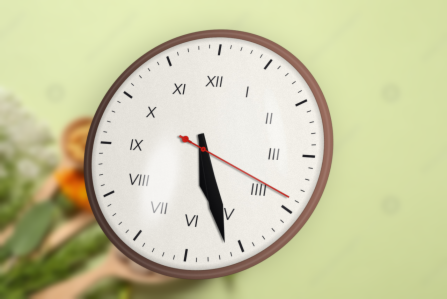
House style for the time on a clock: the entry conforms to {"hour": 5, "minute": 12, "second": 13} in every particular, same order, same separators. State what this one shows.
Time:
{"hour": 5, "minute": 26, "second": 19}
